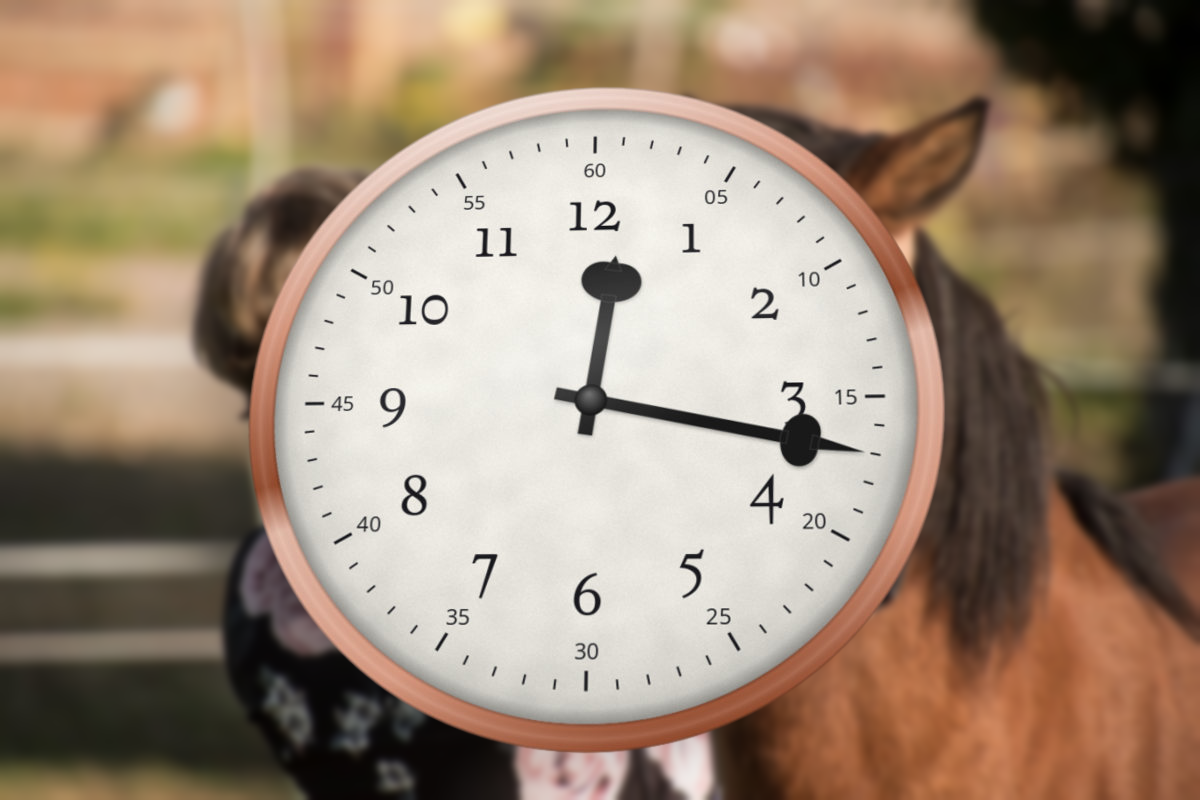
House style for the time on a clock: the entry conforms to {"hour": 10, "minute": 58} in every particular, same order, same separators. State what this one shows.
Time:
{"hour": 12, "minute": 17}
